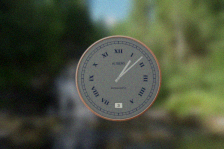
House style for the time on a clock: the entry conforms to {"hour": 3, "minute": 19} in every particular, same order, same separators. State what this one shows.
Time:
{"hour": 1, "minute": 8}
